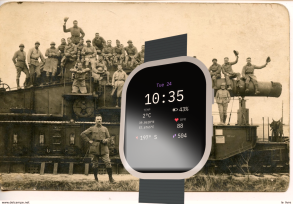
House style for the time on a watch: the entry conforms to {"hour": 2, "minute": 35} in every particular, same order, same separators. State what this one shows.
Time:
{"hour": 10, "minute": 35}
